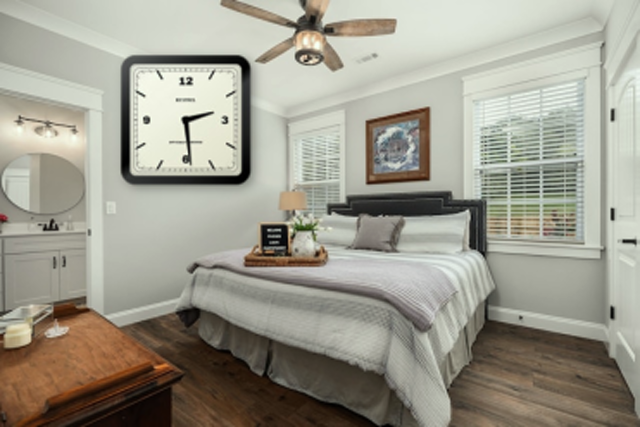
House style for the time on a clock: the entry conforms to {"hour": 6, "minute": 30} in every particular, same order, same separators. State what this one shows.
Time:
{"hour": 2, "minute": 29}
